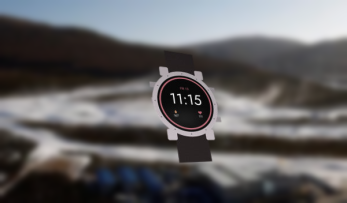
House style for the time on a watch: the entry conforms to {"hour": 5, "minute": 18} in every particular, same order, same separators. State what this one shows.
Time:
{"hour": 11, "minute": 15}
